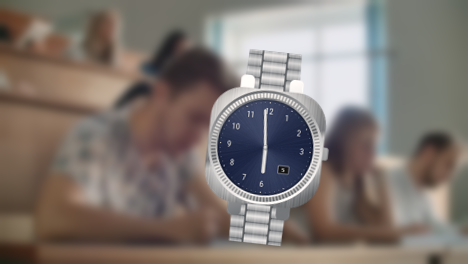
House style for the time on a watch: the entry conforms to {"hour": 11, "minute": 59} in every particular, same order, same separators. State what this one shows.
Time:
{"hour": 5, "minute": 59}
